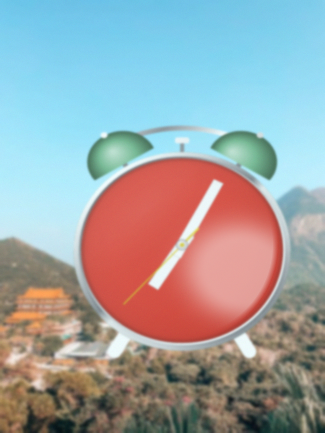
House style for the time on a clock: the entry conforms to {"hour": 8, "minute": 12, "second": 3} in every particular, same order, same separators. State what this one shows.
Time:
{"hour": 7, "minute": 4, "second": 37}
